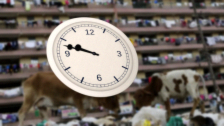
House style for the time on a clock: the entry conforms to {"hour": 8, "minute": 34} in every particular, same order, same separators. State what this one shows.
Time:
{"hour": 9, "minute": 48}
